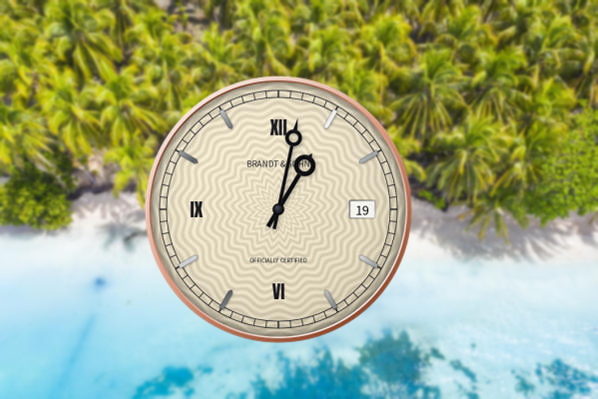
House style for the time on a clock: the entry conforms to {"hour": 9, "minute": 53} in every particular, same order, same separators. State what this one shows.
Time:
{"hour": 1, "minute": 2}
